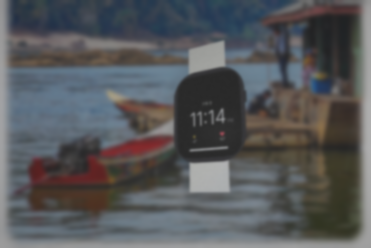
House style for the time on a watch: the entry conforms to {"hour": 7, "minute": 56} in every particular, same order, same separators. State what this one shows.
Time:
{"hour": 11, "minute": 14}
